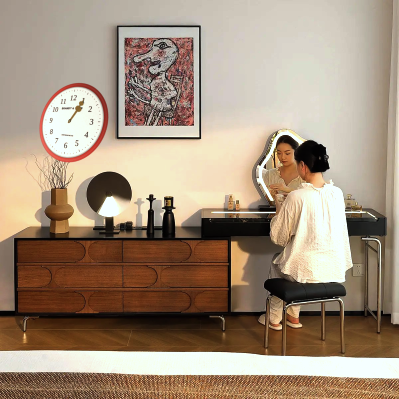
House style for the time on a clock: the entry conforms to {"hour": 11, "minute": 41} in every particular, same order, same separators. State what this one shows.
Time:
{"hour": 1, "minute": 5}
